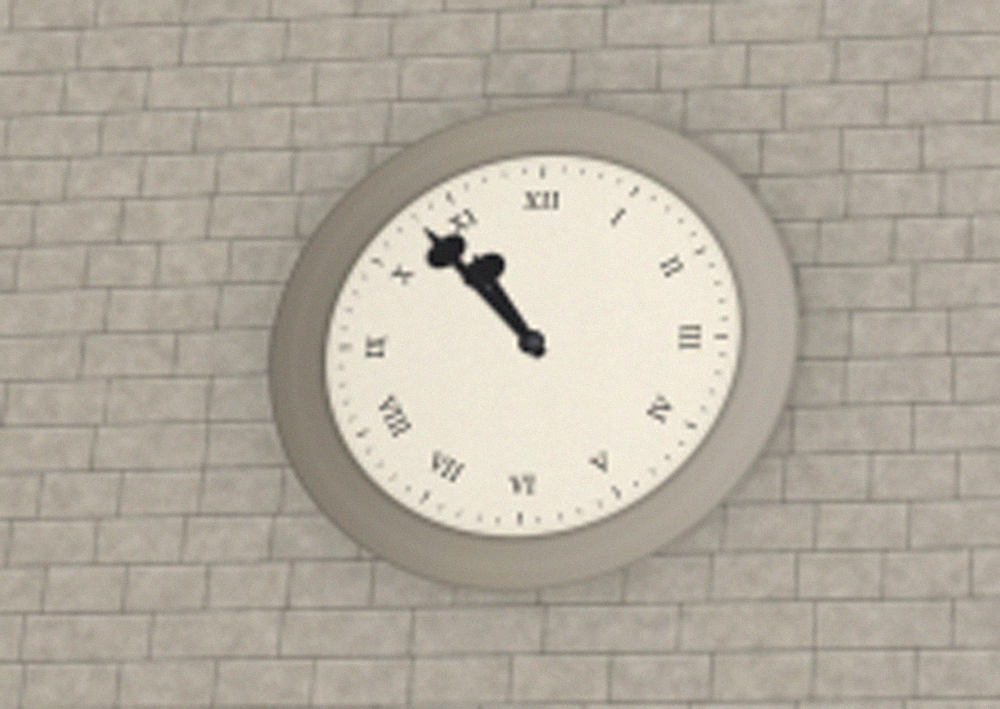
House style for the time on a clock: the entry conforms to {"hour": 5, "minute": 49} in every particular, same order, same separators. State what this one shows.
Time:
{"hour": 10, "minute": 53}
